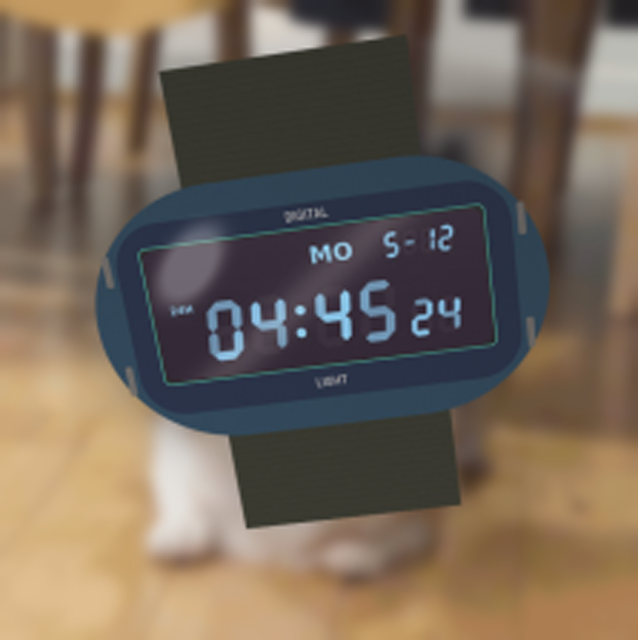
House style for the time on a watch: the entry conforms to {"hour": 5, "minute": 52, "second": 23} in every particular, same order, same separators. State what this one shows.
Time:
{"hour": 4, "minute": 45, "second": 24}
